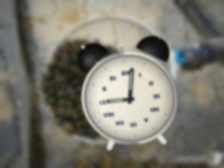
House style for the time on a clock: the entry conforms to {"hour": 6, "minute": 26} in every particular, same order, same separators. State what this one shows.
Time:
{"hour": 9, "minute": 2}
